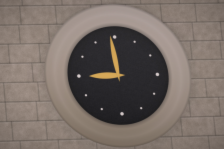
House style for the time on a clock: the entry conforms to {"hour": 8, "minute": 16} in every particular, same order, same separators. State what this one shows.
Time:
{"hour": 8, "minute": 59}
